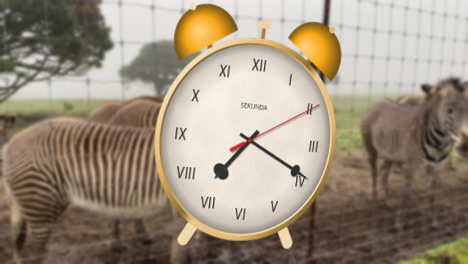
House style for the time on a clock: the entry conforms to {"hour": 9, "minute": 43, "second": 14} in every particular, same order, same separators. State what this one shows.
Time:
{"hour": 7, "minute": 19, "second": 10}
